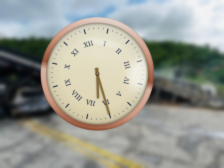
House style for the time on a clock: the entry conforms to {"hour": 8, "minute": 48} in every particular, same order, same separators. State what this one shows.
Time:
{"hour": 6, "minute": 30}
